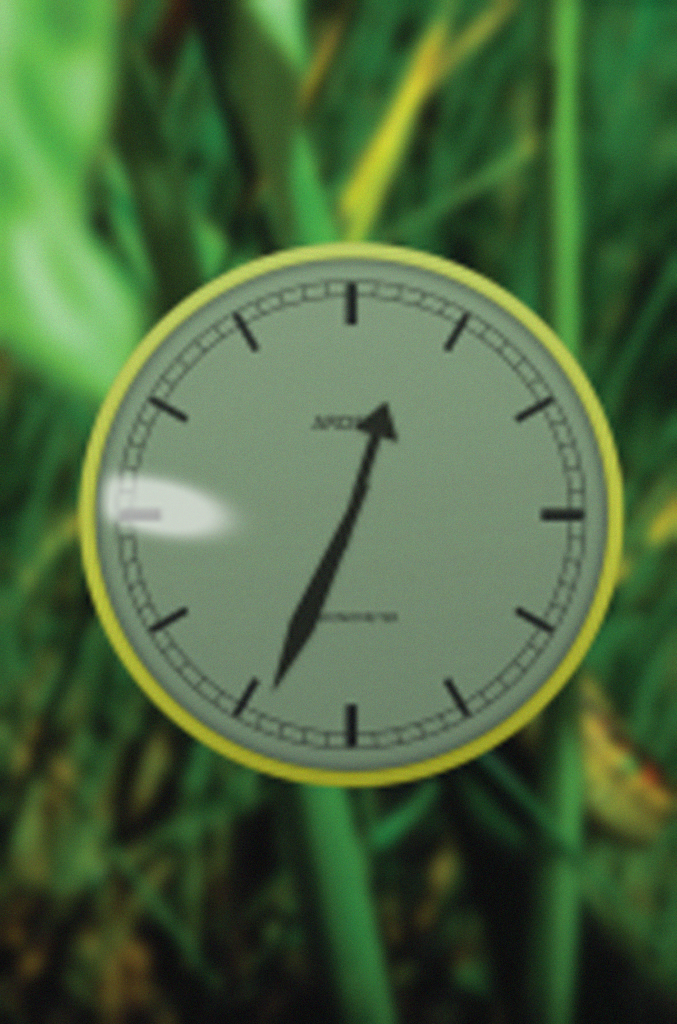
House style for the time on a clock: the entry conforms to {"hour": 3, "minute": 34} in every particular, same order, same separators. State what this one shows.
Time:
{"hour": 12, "minute": 34}
